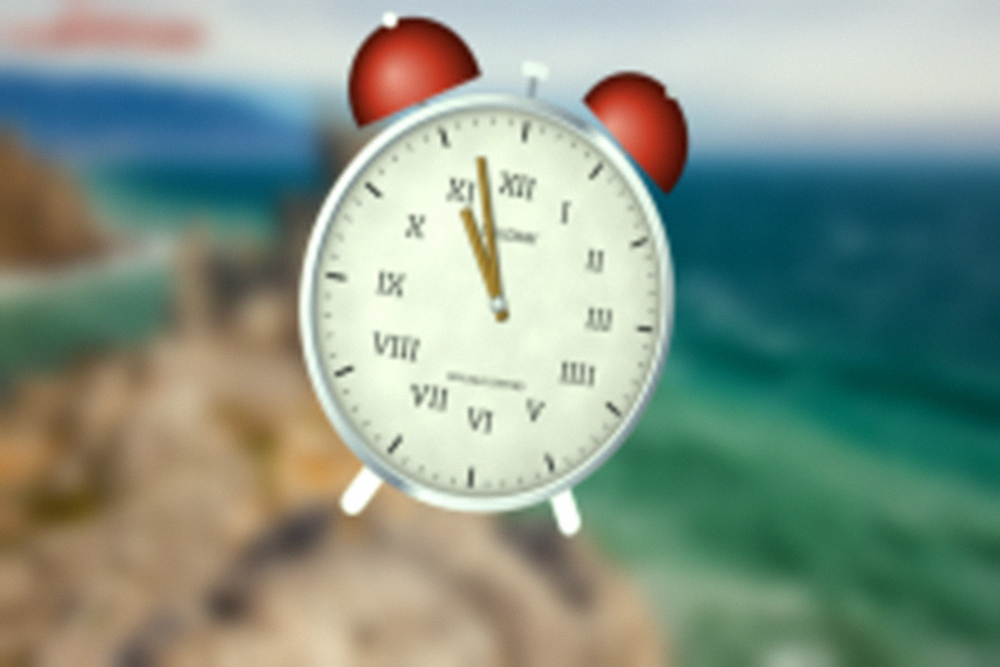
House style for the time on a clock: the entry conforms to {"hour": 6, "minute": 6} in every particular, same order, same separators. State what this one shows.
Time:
{"hour": 10, "minute": 57}
